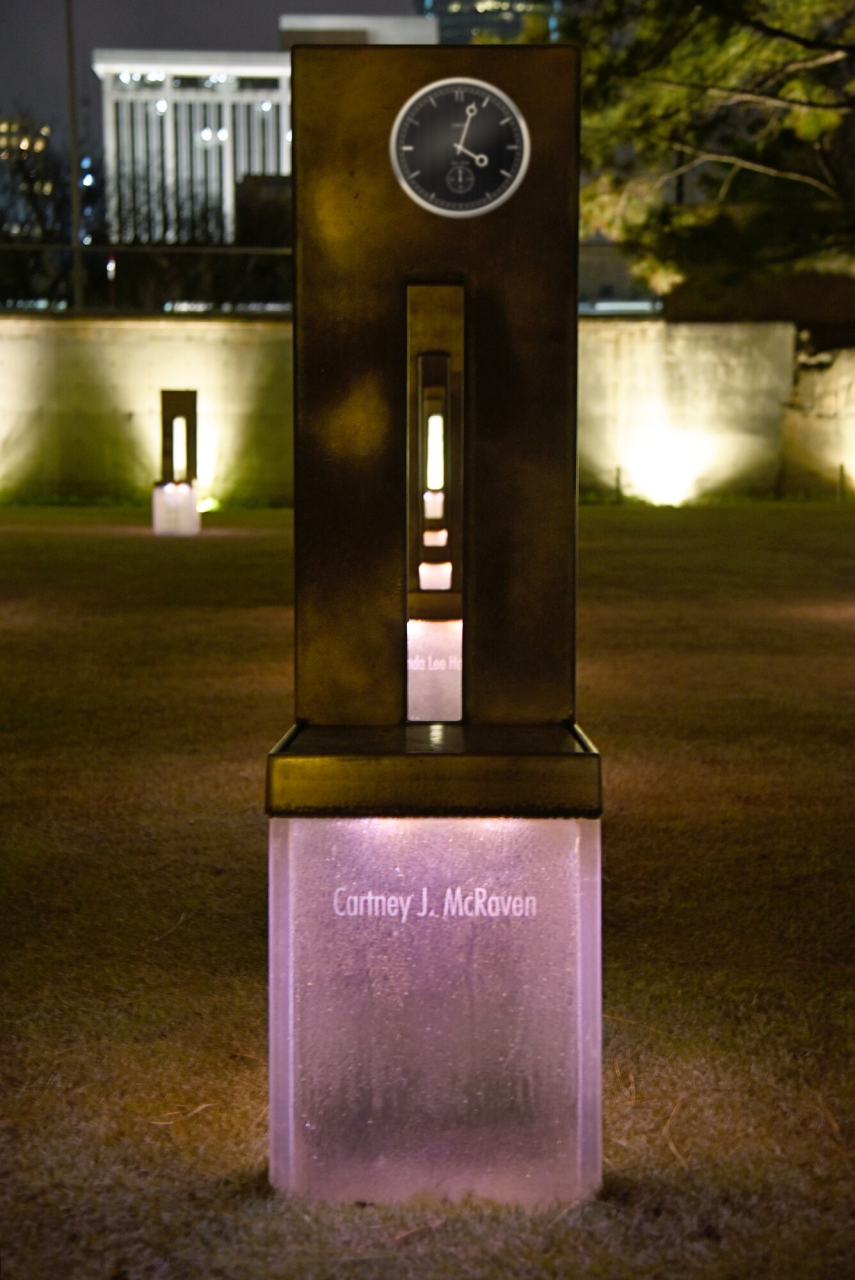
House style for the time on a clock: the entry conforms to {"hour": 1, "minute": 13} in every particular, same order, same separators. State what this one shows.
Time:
{"hour": 4, "minute": 3}
